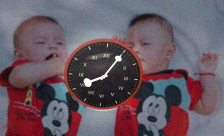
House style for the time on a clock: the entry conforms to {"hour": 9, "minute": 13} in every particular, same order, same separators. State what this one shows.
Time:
{"hour": 8, "minute": 5}
